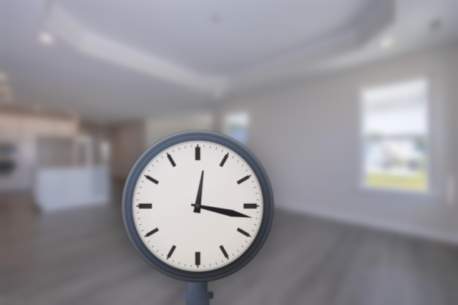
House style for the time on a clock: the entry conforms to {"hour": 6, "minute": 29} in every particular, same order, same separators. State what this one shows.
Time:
{"hour": 12, "minute": 17}
